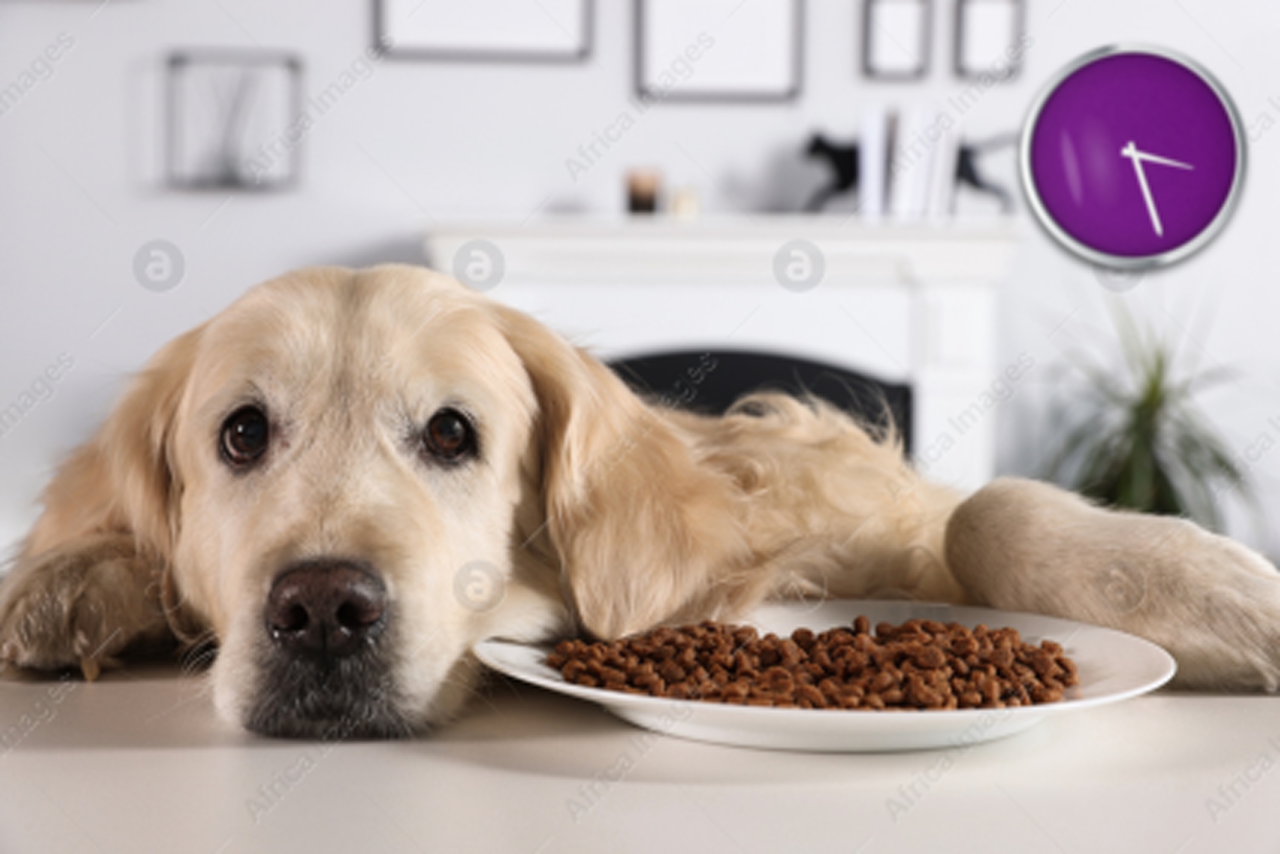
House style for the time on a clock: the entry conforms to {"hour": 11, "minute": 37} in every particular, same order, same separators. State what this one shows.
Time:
{"hour": 3, "minute": 27}
